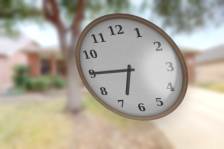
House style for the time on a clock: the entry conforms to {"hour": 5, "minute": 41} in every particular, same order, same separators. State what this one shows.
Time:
{"hour": 6, "minute": 45}
